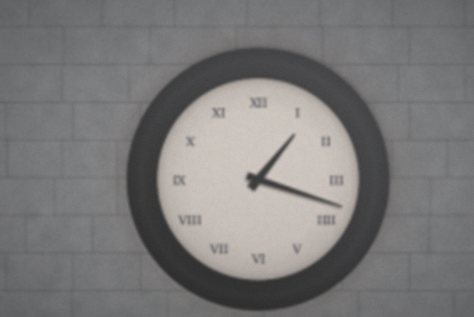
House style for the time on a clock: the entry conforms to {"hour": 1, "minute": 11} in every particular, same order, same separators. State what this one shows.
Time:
{"hour": 1, "minute": 18}
